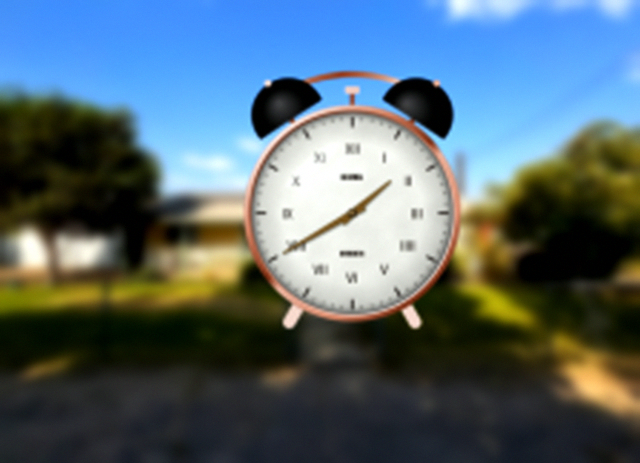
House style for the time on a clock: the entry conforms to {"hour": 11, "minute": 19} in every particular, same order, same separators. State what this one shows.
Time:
{"hour": 1, "minute": 40}
